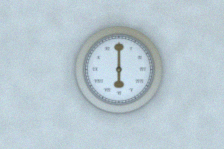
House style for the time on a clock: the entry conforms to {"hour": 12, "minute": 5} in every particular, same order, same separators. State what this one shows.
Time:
{"hour": 6, "minute": 0}
